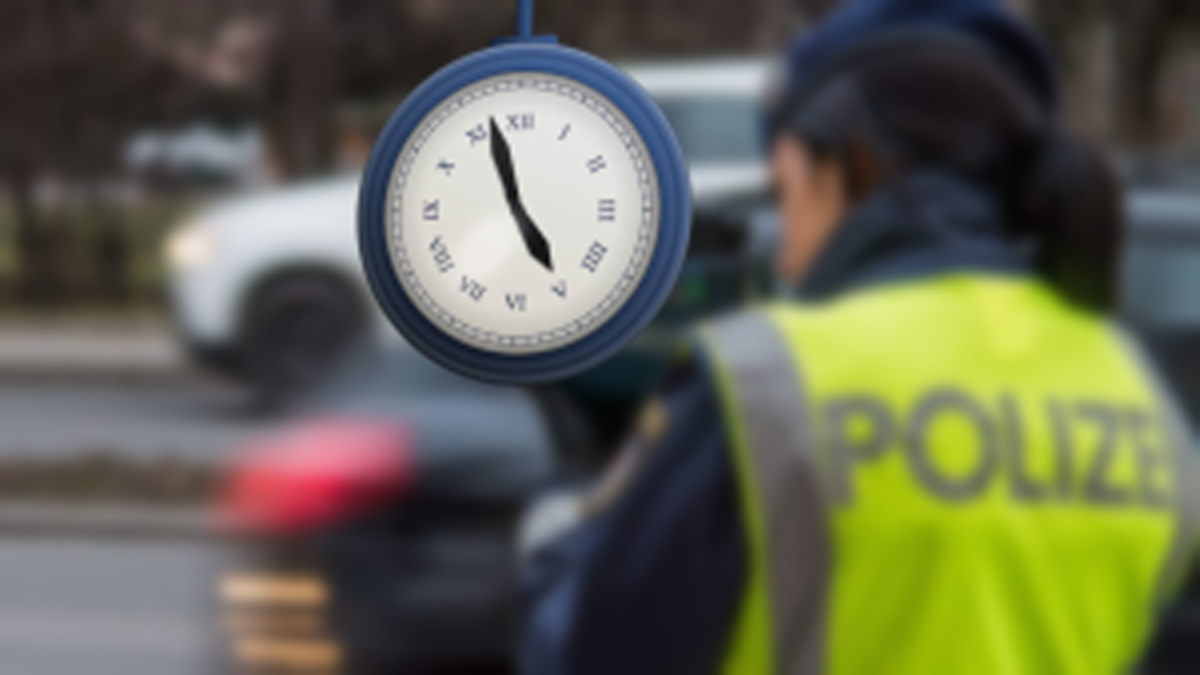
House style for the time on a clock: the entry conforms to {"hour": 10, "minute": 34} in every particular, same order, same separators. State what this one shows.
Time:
{"hour": 4, "minute": 57}
